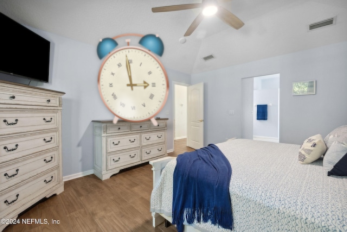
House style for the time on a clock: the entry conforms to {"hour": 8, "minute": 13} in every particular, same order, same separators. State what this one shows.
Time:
{"hour": 2, "minute": 59}
